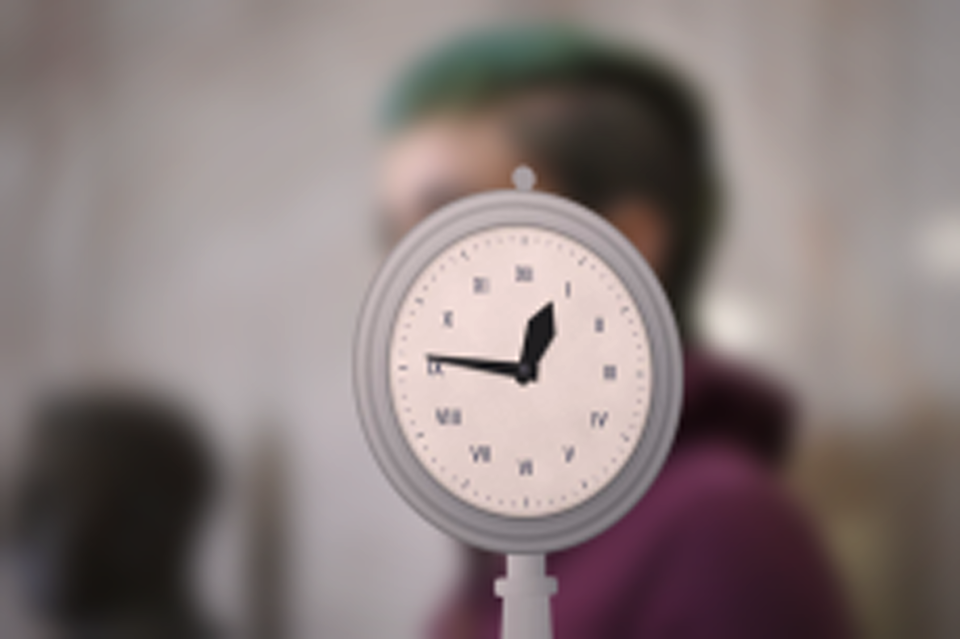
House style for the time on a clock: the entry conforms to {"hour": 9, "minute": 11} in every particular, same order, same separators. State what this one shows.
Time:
{"hour": 12, "minute": 46}
